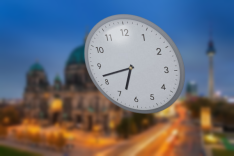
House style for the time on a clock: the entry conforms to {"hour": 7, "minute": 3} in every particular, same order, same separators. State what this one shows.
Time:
{"hour": 6, "minute": 42}
